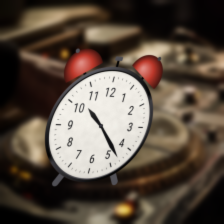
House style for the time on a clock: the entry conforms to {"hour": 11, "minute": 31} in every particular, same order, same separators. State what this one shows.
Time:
{"hour": 10, "minute": 23}
